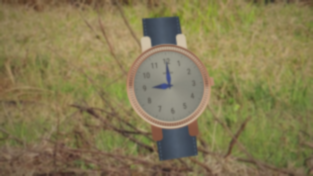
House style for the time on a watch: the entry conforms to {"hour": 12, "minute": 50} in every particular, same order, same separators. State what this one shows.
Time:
{"hour": 9, "minute": 0}
